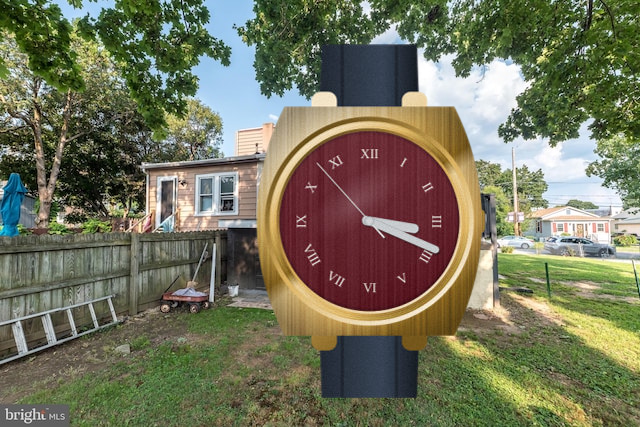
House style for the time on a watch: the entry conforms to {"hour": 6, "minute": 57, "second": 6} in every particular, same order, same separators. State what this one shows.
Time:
{"hour": 3, "minute": 18, "second": 53}
